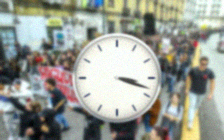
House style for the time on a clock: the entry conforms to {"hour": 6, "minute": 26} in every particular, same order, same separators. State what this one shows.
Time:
{"hour": 3, "minute": 18}
